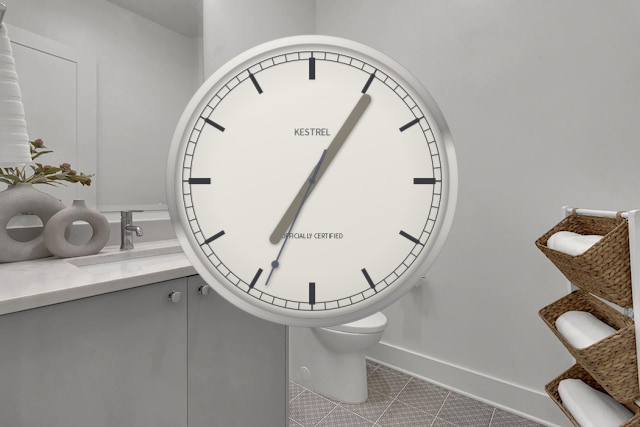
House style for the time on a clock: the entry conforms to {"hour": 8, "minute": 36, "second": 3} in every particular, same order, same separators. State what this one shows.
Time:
{"hour": 7, "minute": 5, "second": 34}
